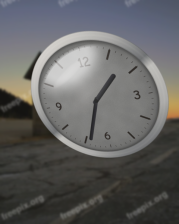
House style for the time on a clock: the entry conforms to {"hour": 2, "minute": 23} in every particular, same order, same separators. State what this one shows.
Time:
{"hour": 1, "minute": 34}
